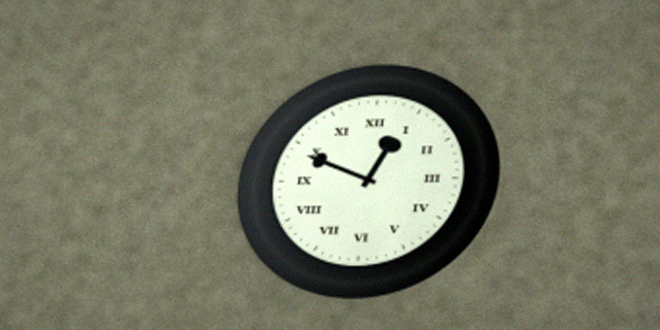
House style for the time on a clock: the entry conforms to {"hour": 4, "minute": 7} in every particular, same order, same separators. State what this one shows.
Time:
{"hour": 12, "minute": 49}
